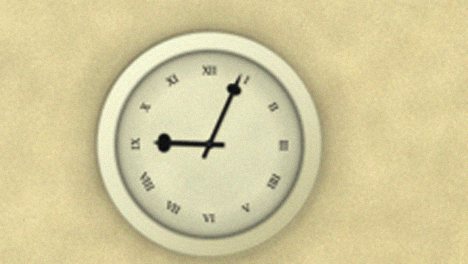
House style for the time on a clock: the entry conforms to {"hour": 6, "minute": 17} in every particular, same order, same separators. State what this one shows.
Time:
{"hour": 9, "minute": 4}
